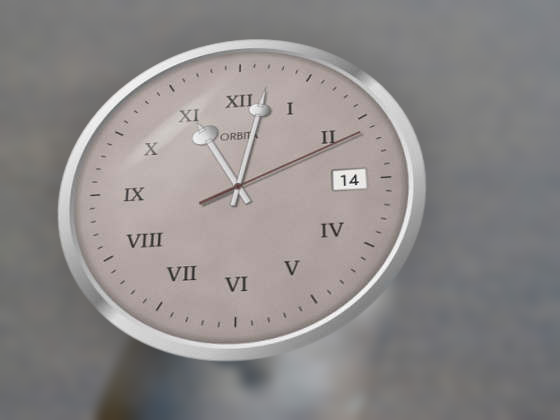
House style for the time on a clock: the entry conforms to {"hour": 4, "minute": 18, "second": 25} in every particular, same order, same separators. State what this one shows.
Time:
{"hour": 11, "minute": 2, "second": 11}
